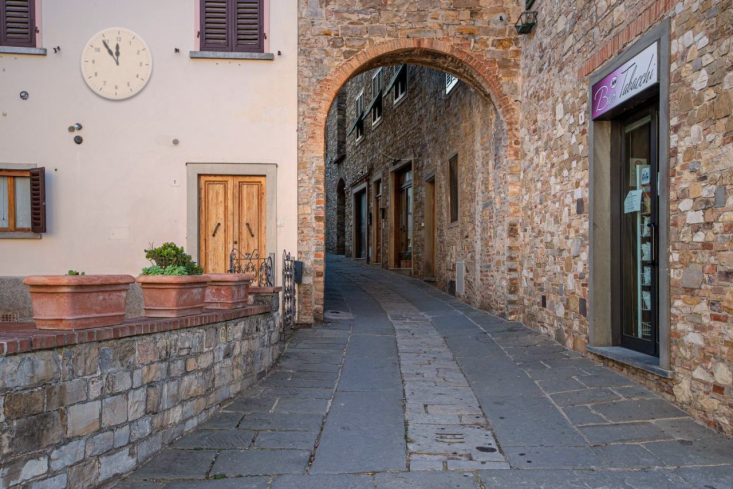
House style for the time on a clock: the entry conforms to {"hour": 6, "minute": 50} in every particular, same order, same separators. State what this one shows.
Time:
{"hour": 11, "minute": 54}
